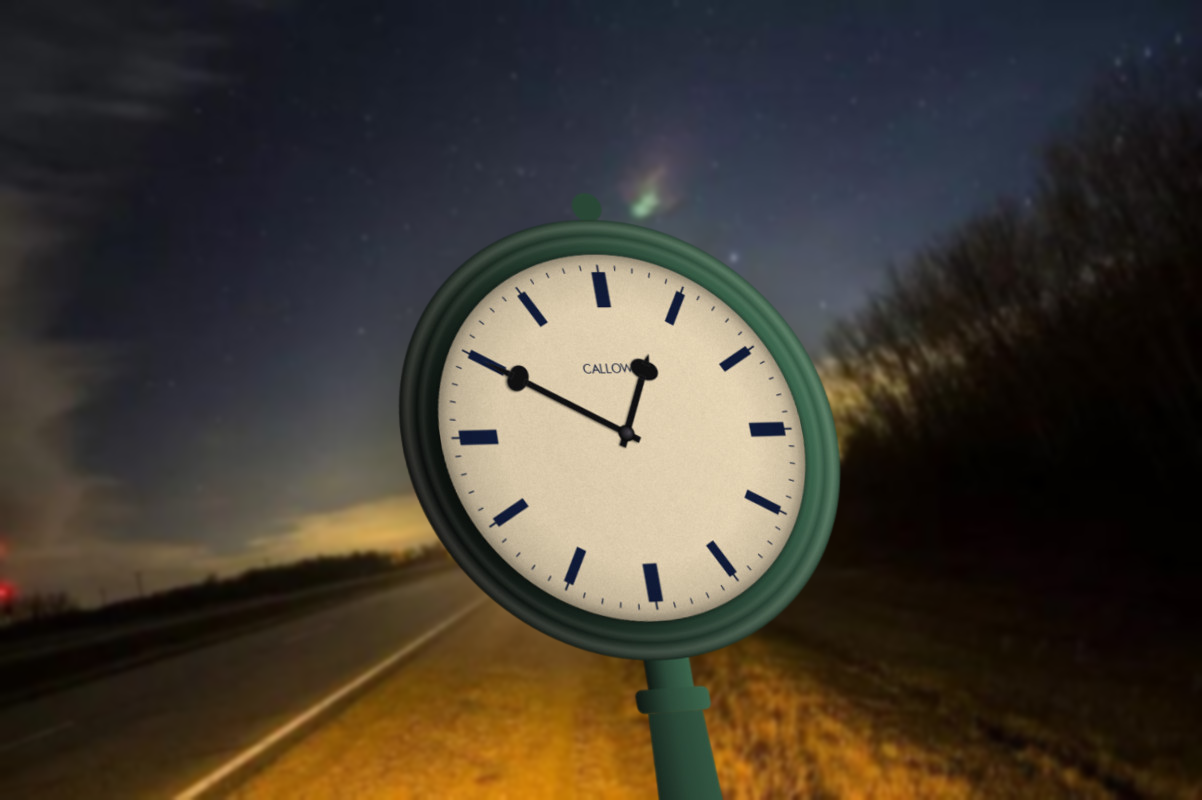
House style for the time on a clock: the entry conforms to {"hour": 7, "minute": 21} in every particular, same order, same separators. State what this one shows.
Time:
{"hour": 12, "minute": 50}
